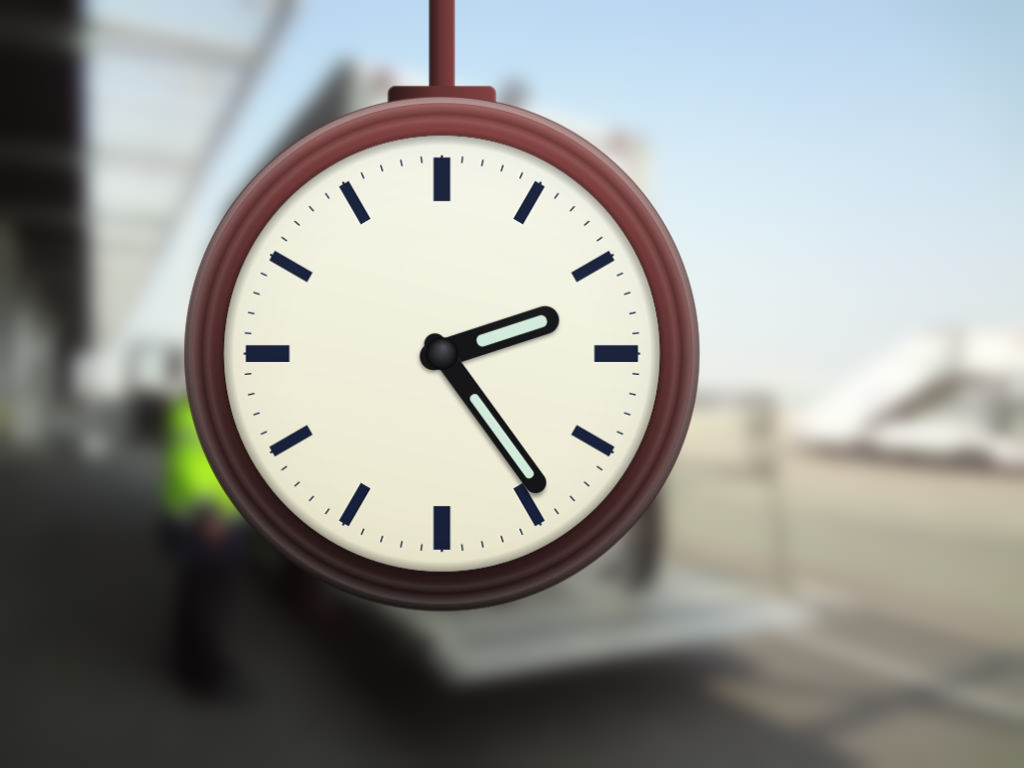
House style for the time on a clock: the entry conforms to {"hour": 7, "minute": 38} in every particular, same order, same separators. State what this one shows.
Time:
{"hour": 2, "minute": 24}
